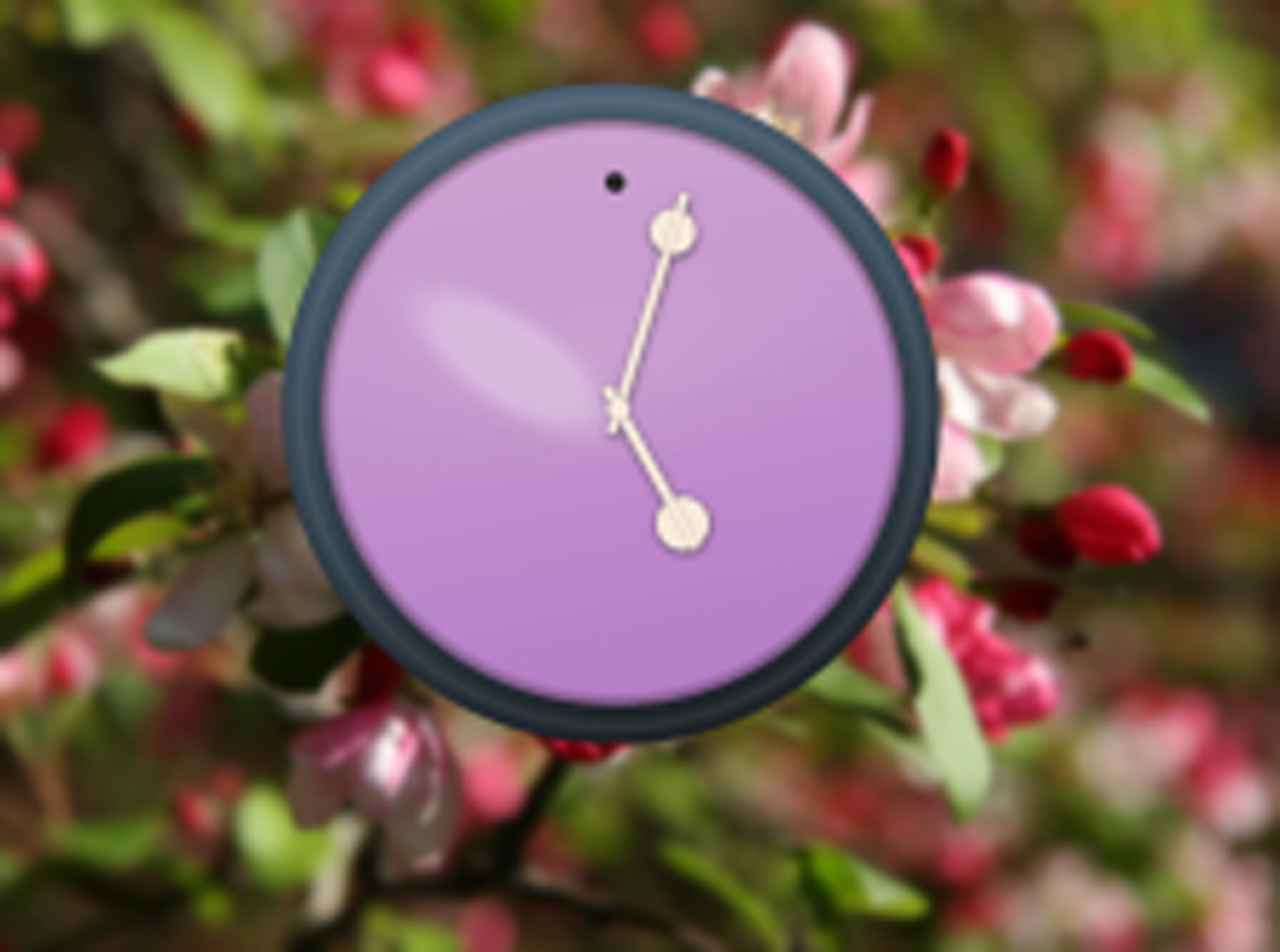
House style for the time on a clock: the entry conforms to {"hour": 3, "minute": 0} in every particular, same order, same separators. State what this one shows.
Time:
{"hour": 5, "minute": 3}
